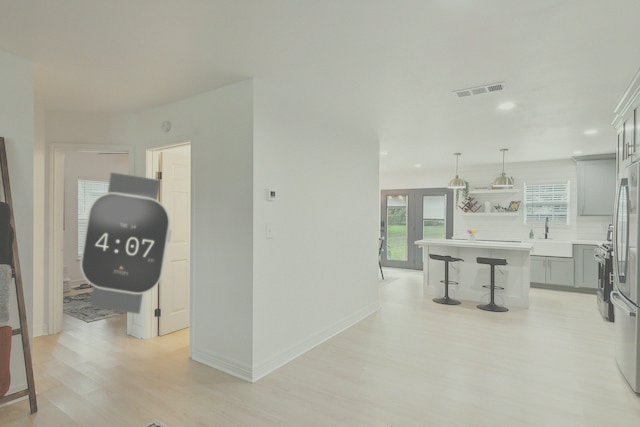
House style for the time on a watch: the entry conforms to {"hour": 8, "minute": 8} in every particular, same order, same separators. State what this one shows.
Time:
{"hour": 4, "minute": 7}
